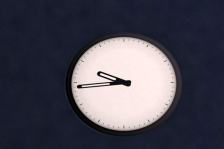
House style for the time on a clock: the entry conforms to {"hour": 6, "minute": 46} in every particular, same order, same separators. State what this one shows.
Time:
{"hour": 9, "minute": 44}
